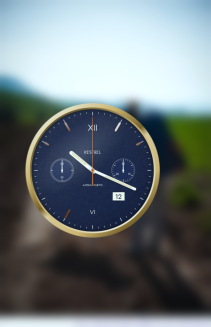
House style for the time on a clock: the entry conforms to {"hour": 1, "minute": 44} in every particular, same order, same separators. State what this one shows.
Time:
{"hour": 10, "minute": 19}
